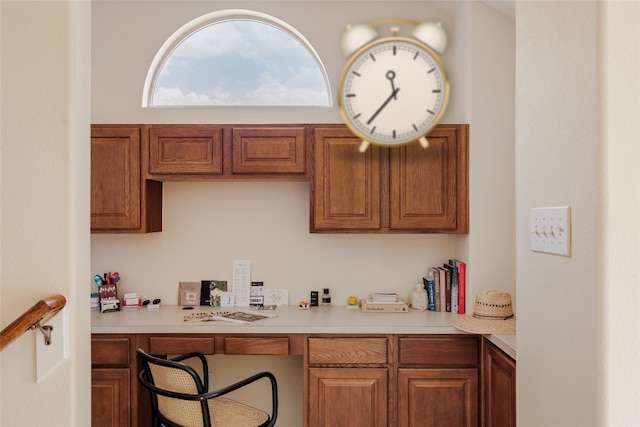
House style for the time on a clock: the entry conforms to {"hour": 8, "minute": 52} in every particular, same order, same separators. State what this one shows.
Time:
{"hour": 11, "minute": 37}
